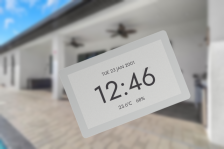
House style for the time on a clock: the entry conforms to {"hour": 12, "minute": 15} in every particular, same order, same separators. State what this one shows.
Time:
{"hour": 12, "minute": 46}
